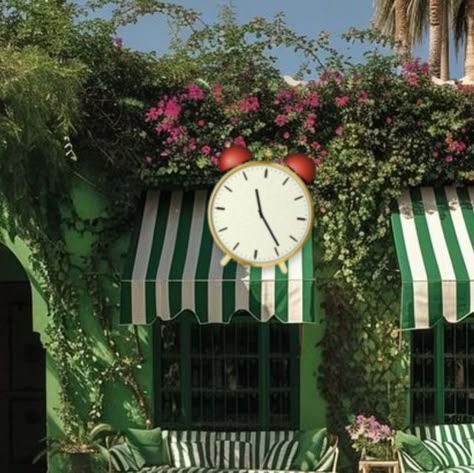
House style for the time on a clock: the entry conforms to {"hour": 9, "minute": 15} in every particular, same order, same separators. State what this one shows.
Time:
{"hour": 11, "minute": 24}
